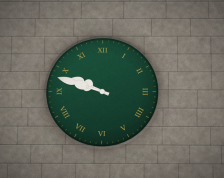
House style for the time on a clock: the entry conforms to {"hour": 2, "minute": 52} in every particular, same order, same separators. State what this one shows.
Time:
{"hour": 9, "minute": 48}
